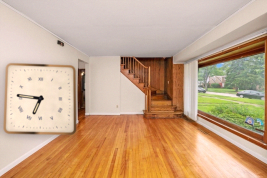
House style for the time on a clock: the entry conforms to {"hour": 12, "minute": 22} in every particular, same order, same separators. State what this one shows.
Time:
{"hour": 6, "minute": 46}
